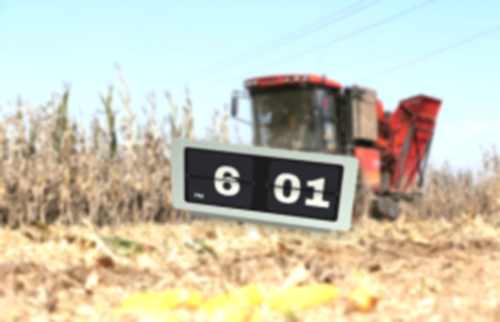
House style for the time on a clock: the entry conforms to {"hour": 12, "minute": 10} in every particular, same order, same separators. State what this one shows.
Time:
{"hour": 6, "minute": 1}
